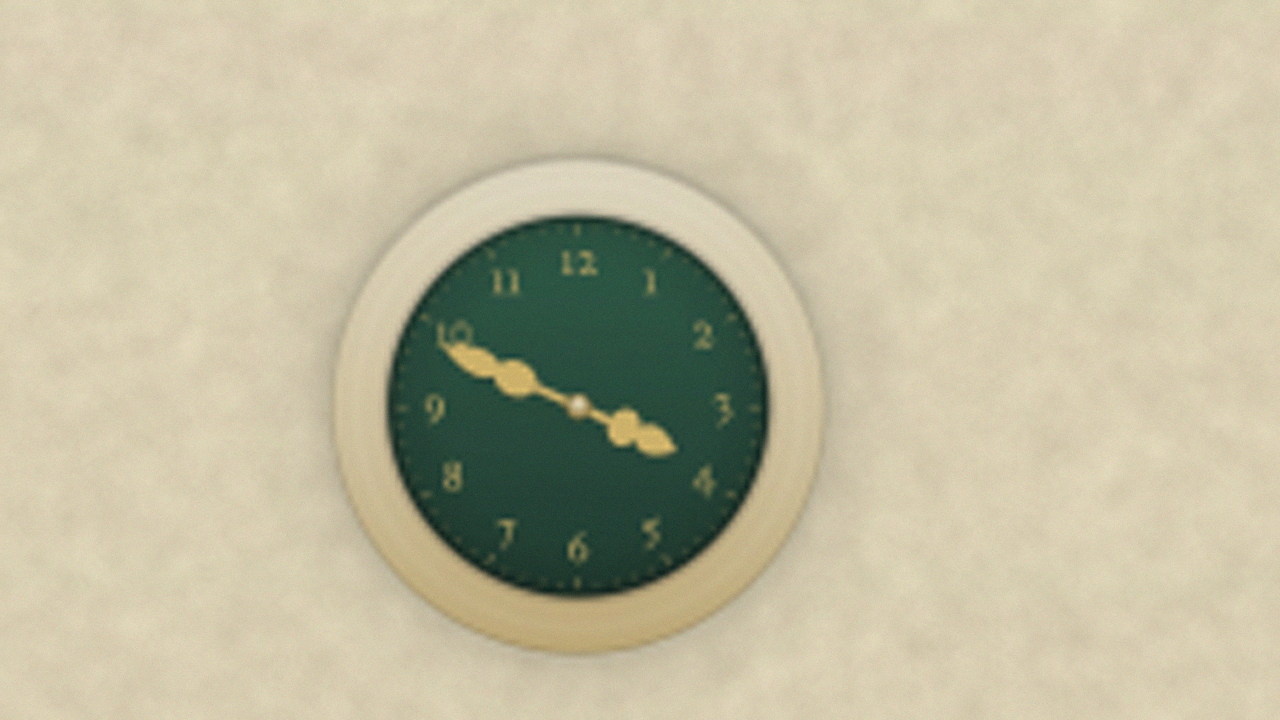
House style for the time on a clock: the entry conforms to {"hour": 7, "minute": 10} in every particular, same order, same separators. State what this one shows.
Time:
{"hour": 3, "minute": 49}
